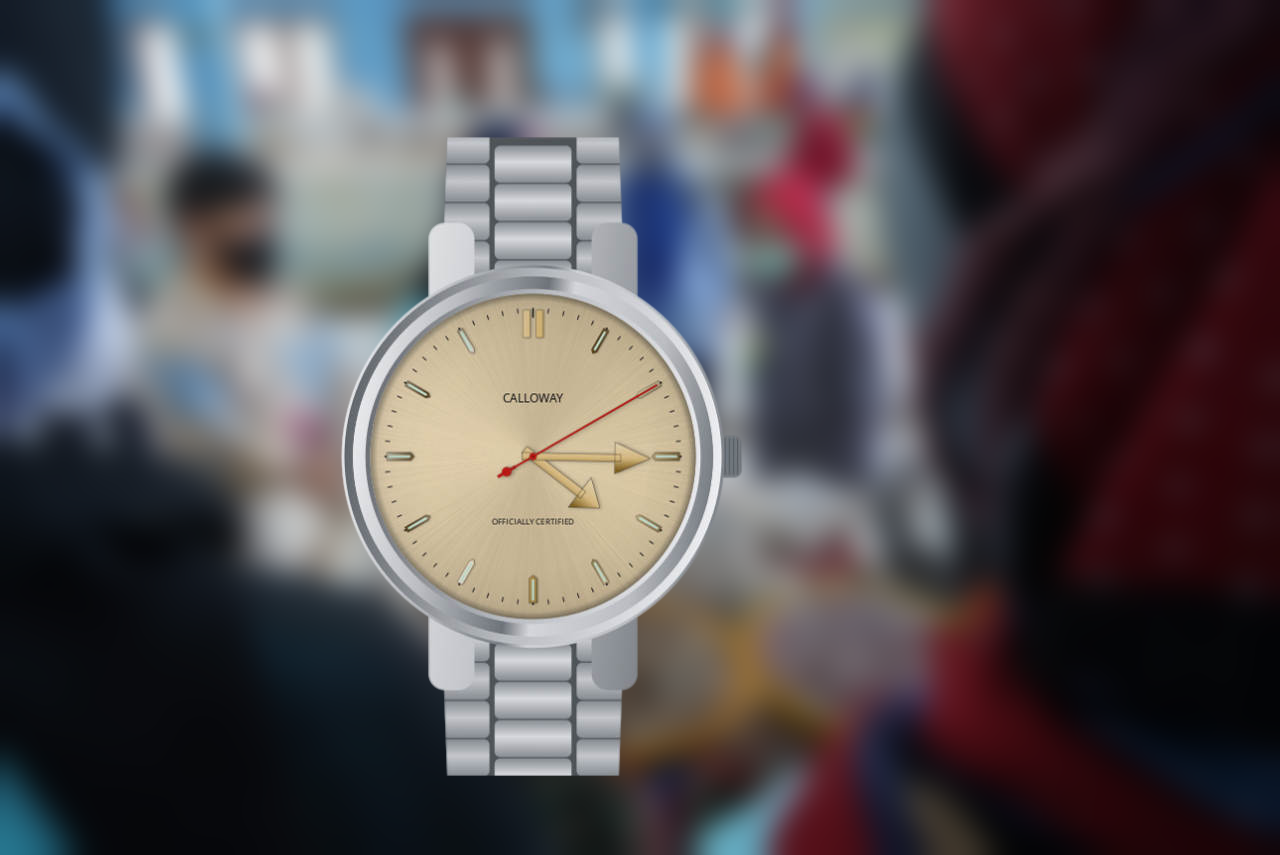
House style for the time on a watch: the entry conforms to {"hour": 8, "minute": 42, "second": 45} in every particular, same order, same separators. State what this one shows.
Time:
{"hour": 4, "minute": 15, "second": 10}
